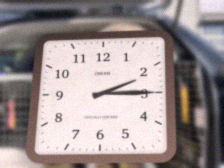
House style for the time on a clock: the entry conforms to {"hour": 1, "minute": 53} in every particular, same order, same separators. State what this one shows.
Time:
{"hour": 2, "minute": 15}
